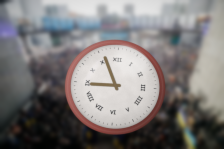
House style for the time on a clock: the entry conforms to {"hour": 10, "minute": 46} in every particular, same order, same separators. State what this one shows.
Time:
{"hour": 8, "minute": 56}
